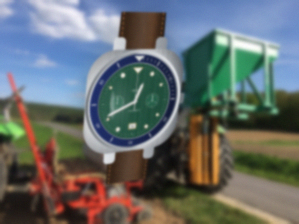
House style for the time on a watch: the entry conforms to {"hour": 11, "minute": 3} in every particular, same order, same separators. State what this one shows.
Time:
{"hour": 12, "minute": 41}
